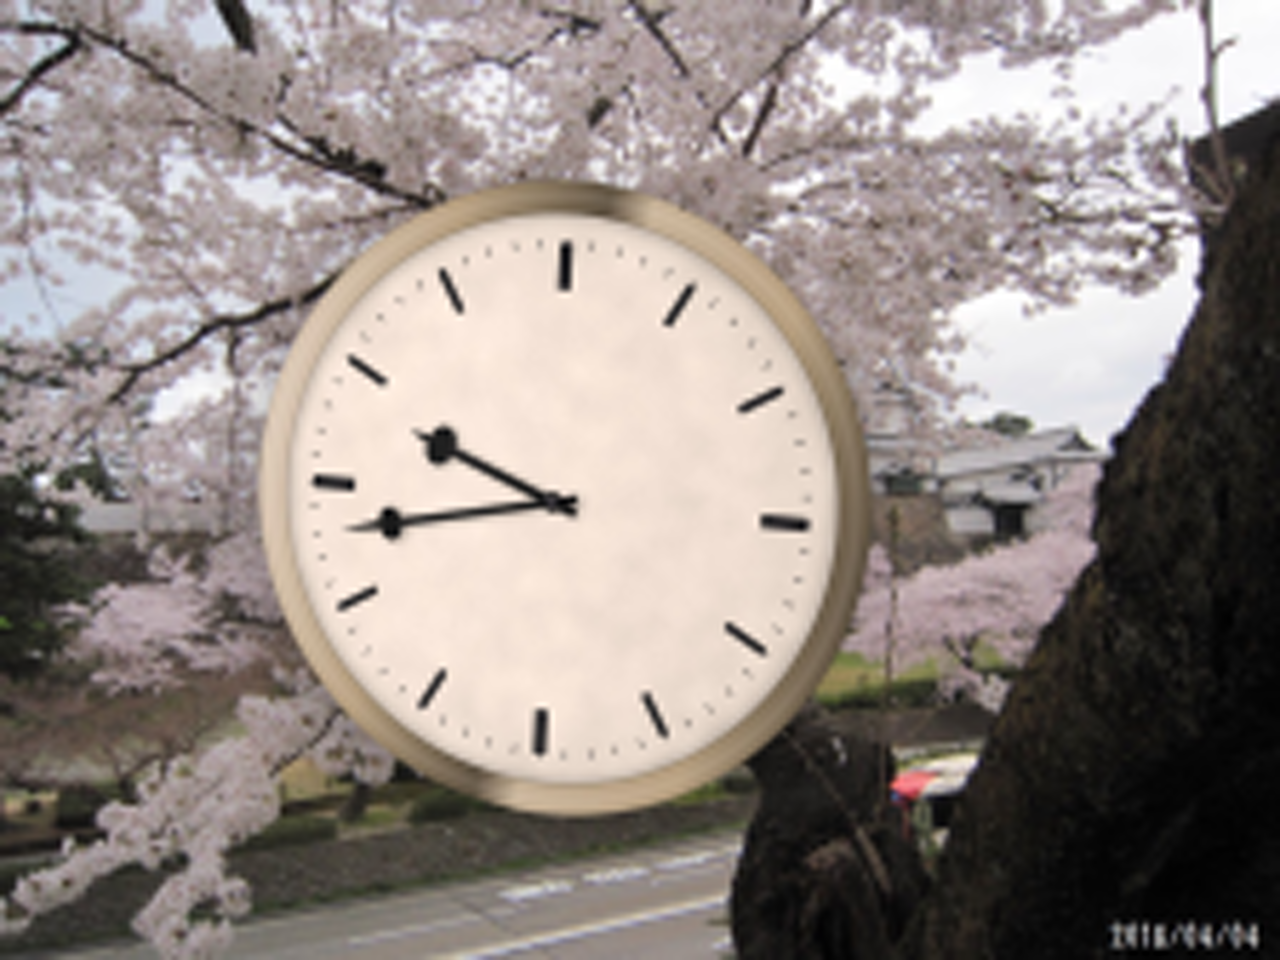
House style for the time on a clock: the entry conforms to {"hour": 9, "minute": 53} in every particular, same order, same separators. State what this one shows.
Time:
{"hour": 9, "minute": 43}
